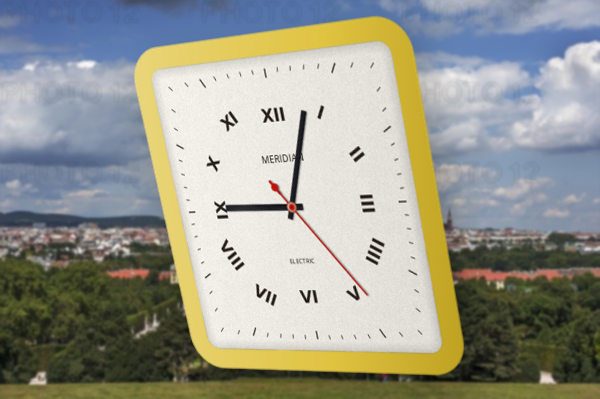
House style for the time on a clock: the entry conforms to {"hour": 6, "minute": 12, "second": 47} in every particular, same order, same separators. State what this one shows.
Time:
{"hour": 9, "minute": 3, "second": 24}
